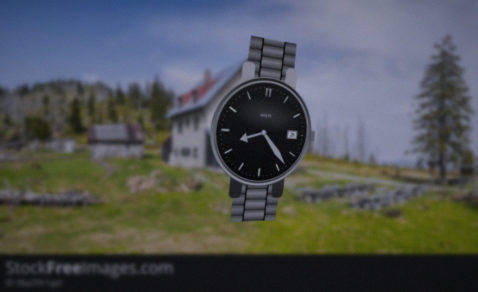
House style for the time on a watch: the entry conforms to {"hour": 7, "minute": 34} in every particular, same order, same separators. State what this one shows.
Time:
{"hour": 8, "minute": 23}
